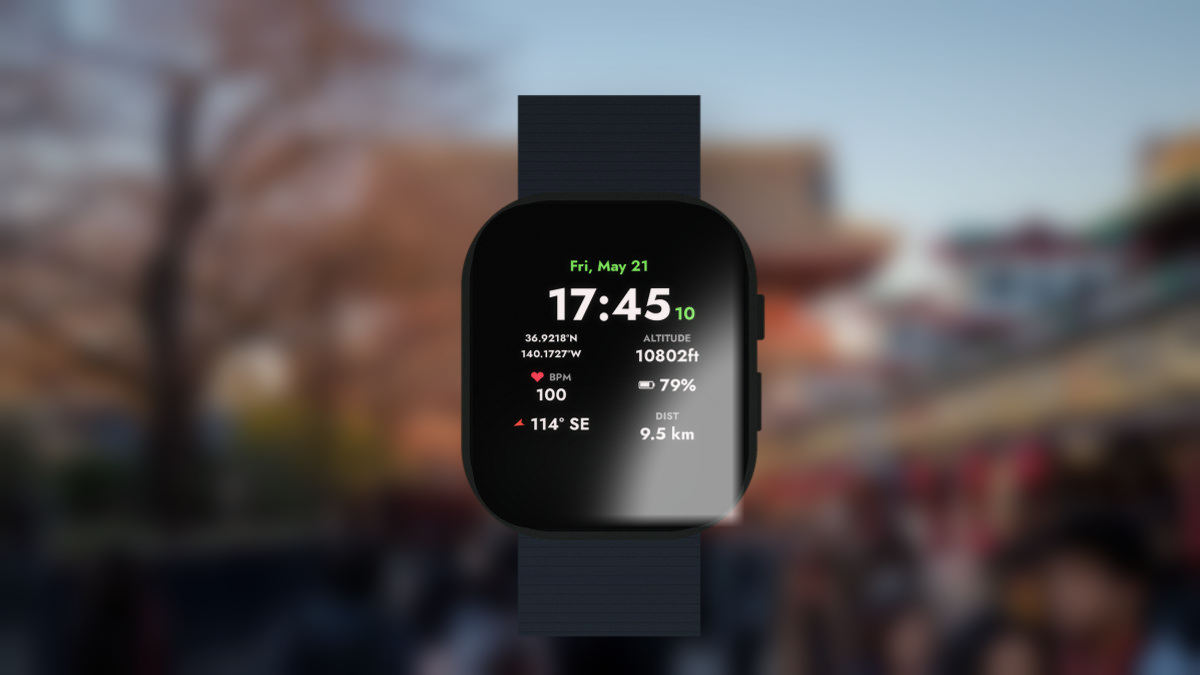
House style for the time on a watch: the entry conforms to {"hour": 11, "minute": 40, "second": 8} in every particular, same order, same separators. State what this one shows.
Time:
{"hour": 17, "minute": 45, "second": 10}
